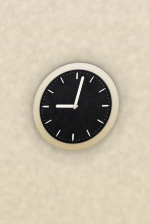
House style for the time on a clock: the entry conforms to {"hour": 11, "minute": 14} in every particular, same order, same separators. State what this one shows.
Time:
{"hour": 9, "minute": 2}
